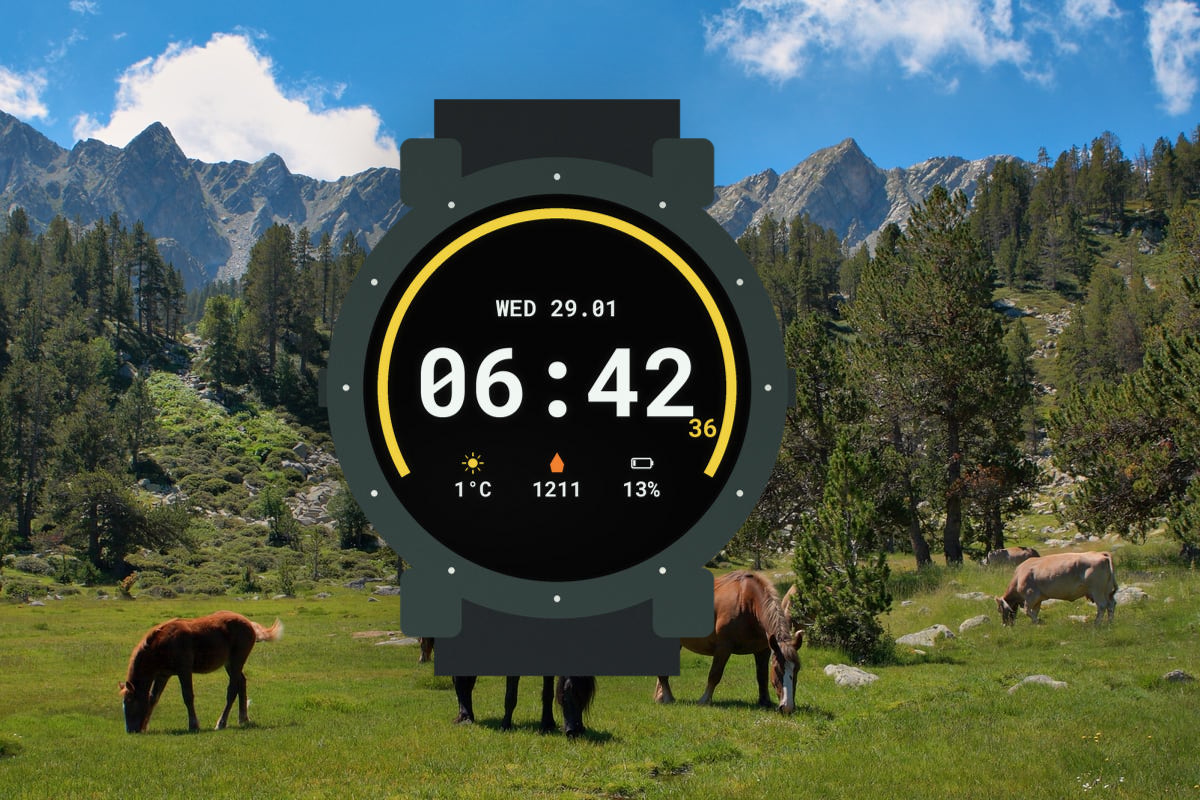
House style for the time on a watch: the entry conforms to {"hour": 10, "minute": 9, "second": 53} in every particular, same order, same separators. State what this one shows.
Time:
{"hour": 6, "minute": 42, "second": 36}
